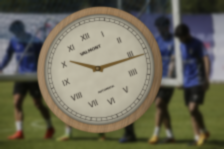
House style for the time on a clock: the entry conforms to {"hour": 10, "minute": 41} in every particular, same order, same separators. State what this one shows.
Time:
{"hour": 10, "minute": 16}
